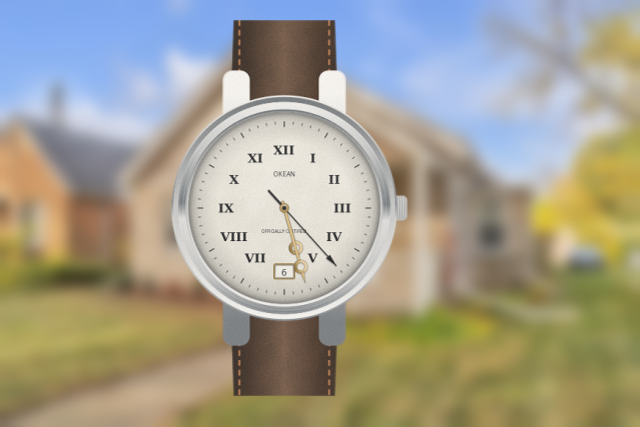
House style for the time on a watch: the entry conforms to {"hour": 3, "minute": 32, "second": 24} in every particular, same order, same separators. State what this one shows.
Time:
{"hour": 5, "minute": 27, "second": 23}
